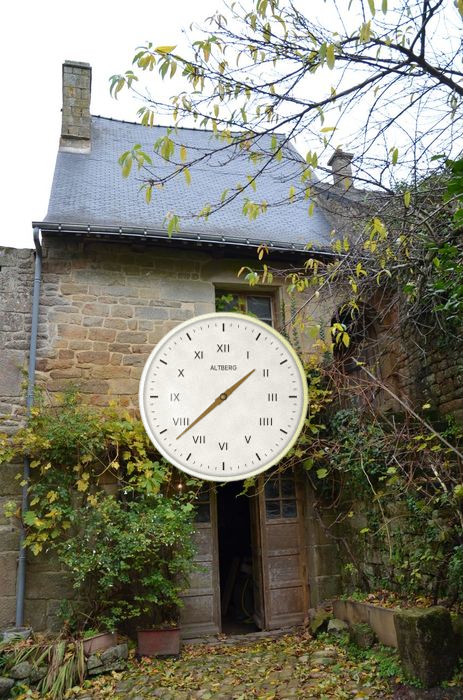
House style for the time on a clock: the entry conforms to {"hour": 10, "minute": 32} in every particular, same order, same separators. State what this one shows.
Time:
{"hour": 1, "minute": 38}
